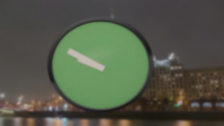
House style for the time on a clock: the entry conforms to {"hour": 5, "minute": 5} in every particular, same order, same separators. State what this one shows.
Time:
{"hour": 9, "minute": 50}
